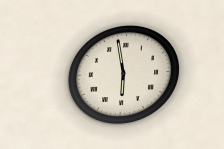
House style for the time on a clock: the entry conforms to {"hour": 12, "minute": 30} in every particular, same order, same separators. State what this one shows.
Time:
{"hour": 5, "minute": 58}
